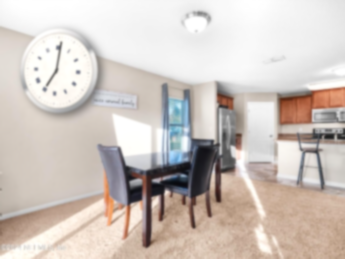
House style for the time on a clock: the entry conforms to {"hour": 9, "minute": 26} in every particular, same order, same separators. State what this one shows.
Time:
{"hour": 7, "minute": 1}
